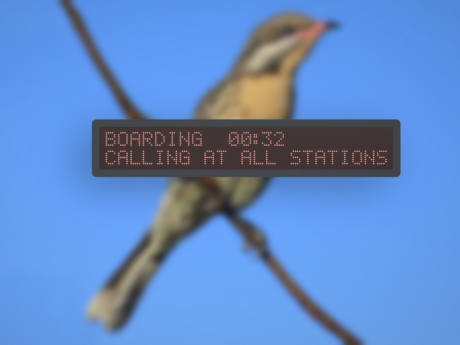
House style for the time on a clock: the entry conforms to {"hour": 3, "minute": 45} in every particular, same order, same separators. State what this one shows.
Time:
{"hour": 0, "minute": 32}
